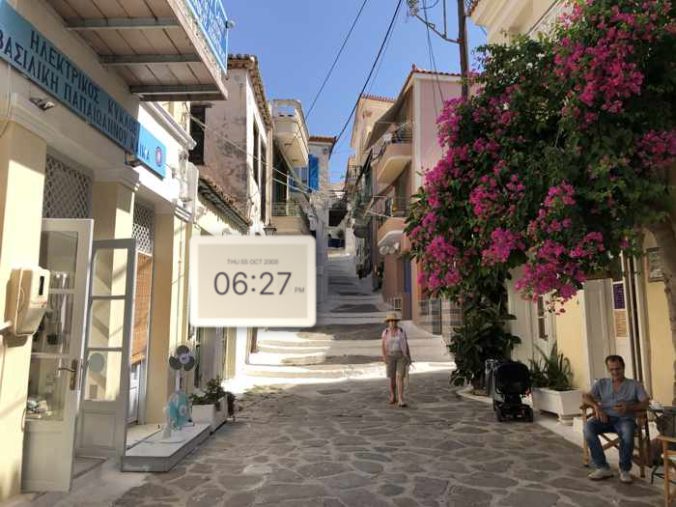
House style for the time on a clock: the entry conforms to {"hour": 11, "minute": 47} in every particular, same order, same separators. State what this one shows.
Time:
{"hour": 6, "minute": 27}
